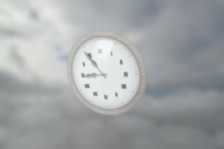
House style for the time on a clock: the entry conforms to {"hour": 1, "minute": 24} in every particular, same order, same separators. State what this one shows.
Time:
{"hour": 8, "minute": 54}
